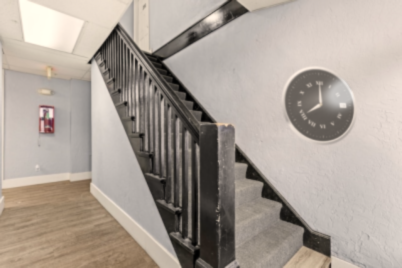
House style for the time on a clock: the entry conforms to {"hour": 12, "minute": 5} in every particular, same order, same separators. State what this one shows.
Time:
{"hour": 8, "minute": 0}
